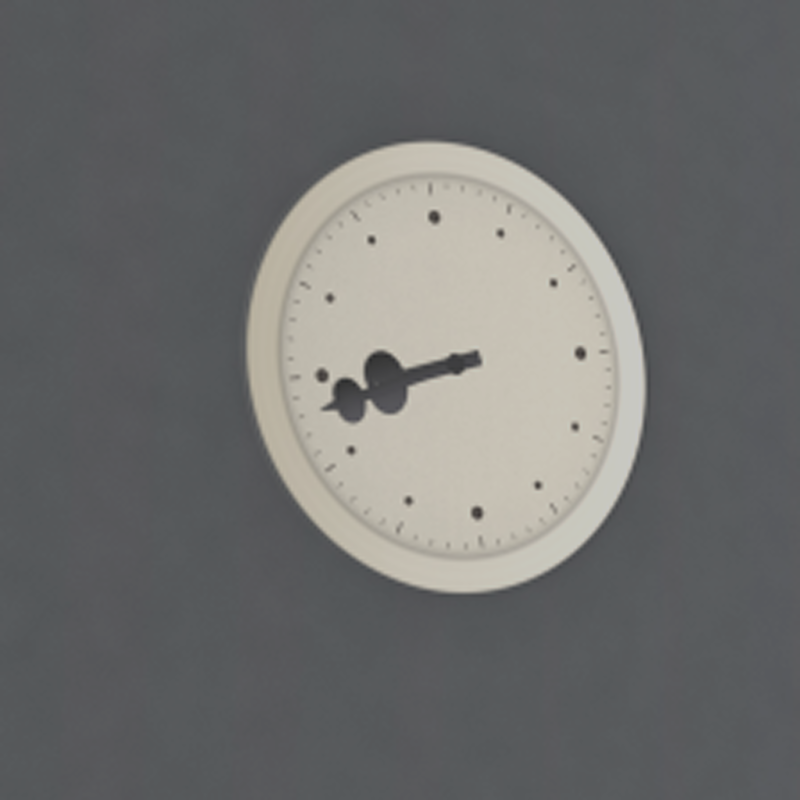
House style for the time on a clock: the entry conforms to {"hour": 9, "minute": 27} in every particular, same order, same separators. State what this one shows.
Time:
{"hour": 8, "minute": 43}
